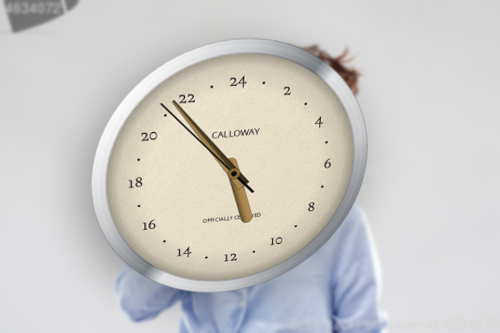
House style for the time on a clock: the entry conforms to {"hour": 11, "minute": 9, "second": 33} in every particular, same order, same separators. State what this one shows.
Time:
{"hour": 10, "minute": 53, "second": 53}
